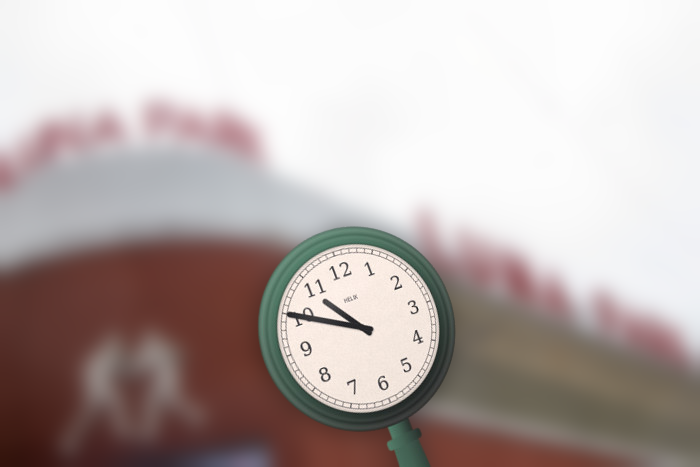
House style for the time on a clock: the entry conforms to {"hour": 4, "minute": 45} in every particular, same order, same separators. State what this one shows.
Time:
{"hour": 10, "minute": 50}
